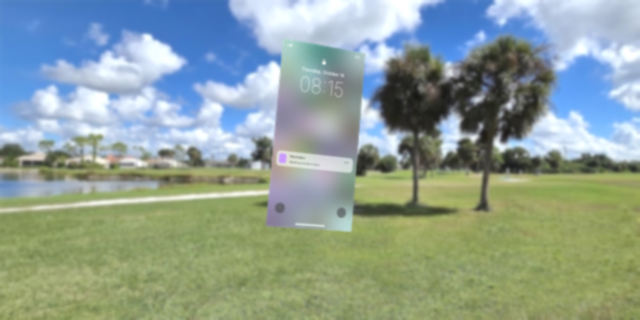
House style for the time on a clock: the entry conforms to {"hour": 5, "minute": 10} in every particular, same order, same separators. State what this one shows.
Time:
{"hour": 8, "minute": 15}
